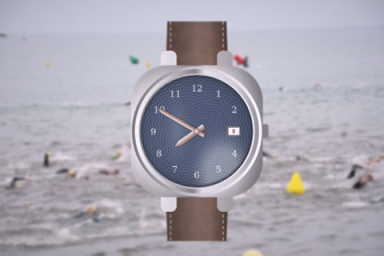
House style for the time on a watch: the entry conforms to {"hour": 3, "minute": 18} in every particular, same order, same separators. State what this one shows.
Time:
{"hour": 7, "minute": 50}
